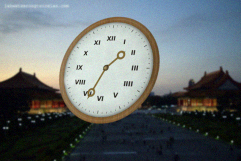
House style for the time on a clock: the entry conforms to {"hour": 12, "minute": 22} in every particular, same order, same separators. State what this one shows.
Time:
{"hour": 1, "minute": 34}
